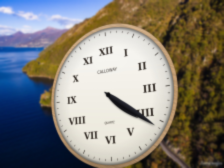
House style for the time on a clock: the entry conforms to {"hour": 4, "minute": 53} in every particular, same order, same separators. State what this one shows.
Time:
{"hour": 4, "minute": 21}
